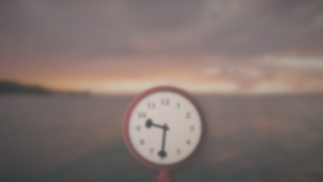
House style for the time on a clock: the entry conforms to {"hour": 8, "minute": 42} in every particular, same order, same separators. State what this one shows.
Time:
{"hour": 9, "minute": 31}
